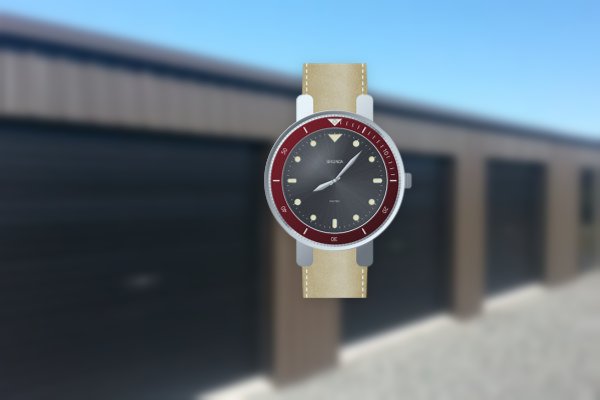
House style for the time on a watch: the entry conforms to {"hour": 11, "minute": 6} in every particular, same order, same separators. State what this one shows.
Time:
{"hour": 8, "minute": 7}
